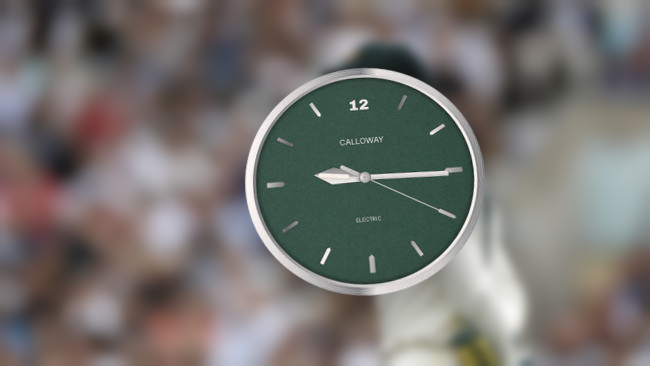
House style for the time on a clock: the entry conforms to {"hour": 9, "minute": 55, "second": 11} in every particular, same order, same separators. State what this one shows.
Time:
{"hour": 9, "minute": 15, "second": 20}
